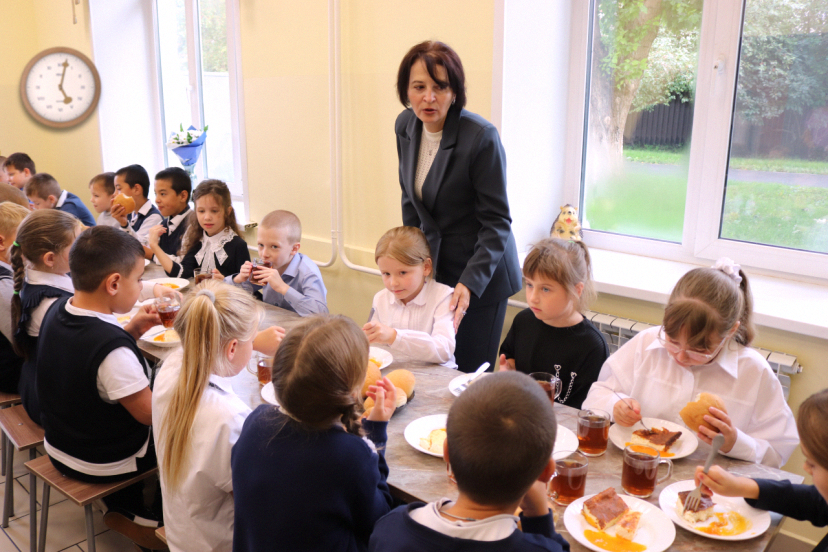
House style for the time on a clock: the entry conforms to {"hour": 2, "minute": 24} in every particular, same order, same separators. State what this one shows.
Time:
{"hour": 5, "minute": 2}
